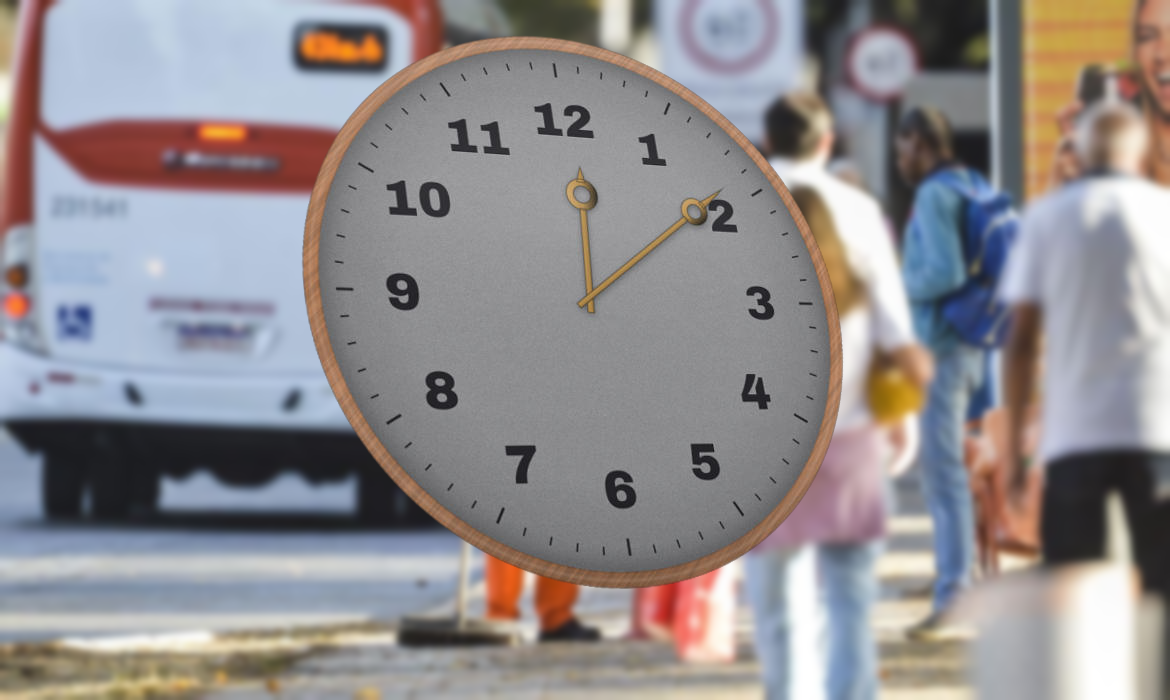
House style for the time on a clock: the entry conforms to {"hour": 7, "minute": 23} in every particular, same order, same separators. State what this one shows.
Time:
{"hour": 12, "minute": 9}
